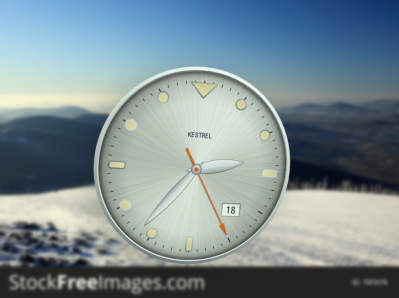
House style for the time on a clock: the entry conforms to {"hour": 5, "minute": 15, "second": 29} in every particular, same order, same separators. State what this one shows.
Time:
{"hour": 2, "minute": 36, "second": 25}
